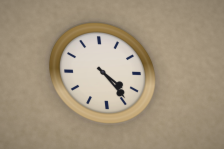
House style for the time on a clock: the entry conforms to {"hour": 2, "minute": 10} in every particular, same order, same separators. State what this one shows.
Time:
{"hour": 4, "minute": 24}
